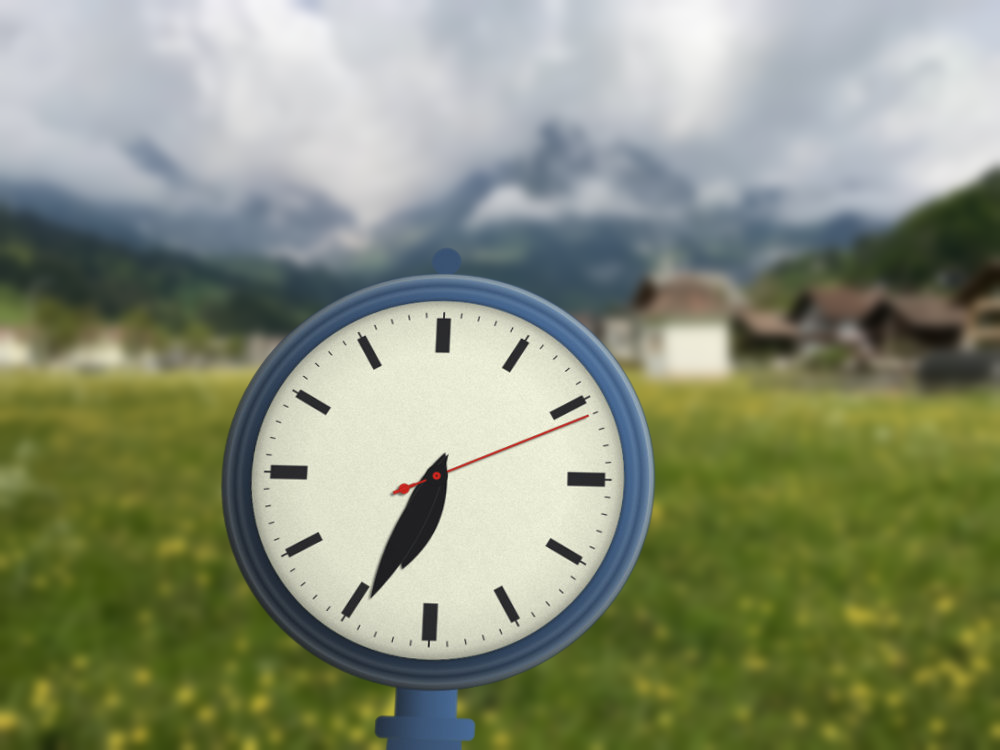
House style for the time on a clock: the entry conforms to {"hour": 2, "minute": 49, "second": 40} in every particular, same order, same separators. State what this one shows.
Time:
{"hour": 6, "minute": 34, "second": 11}
